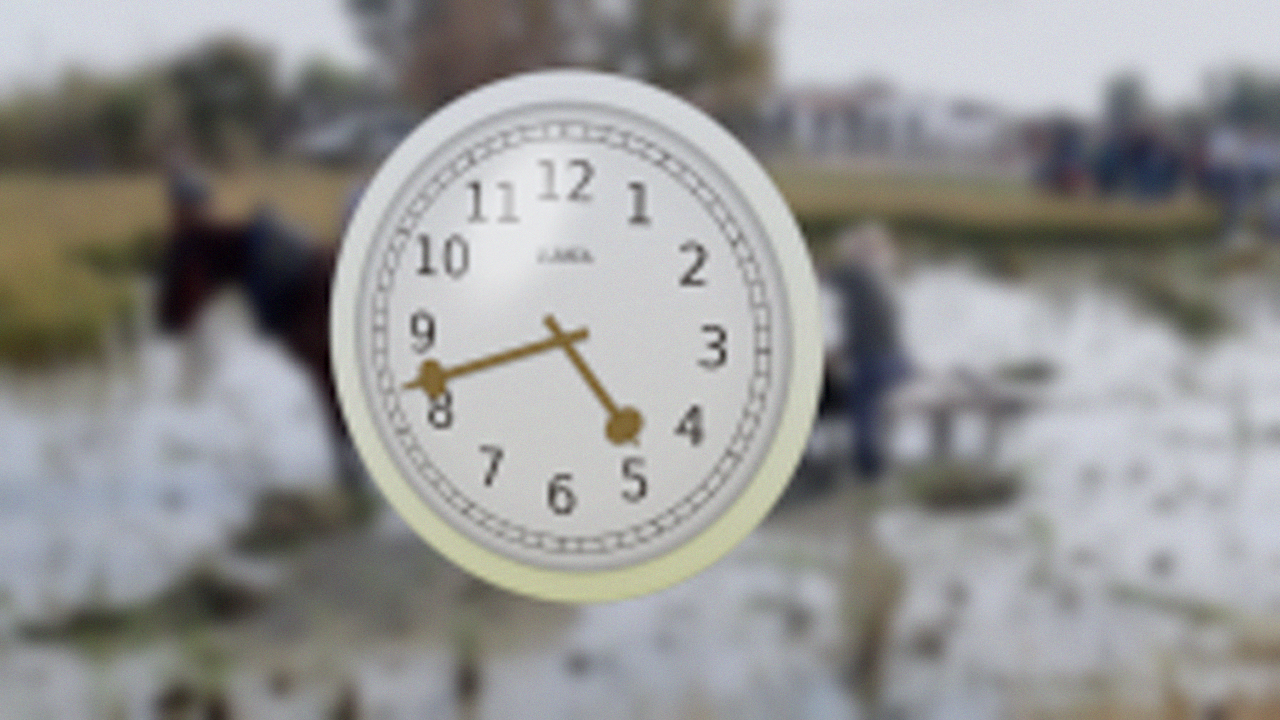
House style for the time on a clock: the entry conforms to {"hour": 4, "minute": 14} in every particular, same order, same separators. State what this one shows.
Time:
{"hour": 4, "minute": 42}
